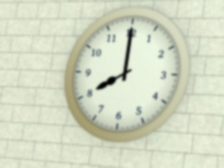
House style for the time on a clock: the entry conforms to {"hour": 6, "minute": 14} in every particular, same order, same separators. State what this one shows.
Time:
{"hour": 8, "minute": 0}
